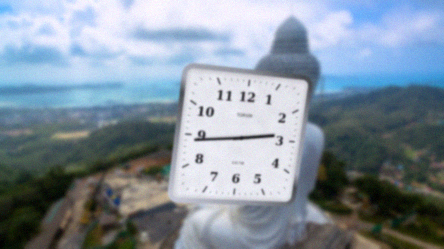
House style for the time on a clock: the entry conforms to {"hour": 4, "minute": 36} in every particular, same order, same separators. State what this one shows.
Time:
{"hour": 2, "minute": 44}
